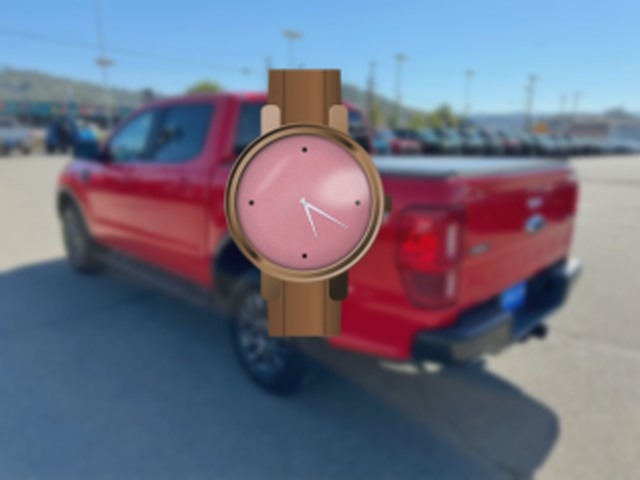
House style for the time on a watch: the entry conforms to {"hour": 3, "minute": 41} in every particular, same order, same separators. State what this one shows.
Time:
{"hour": 5, "minute": 20}
